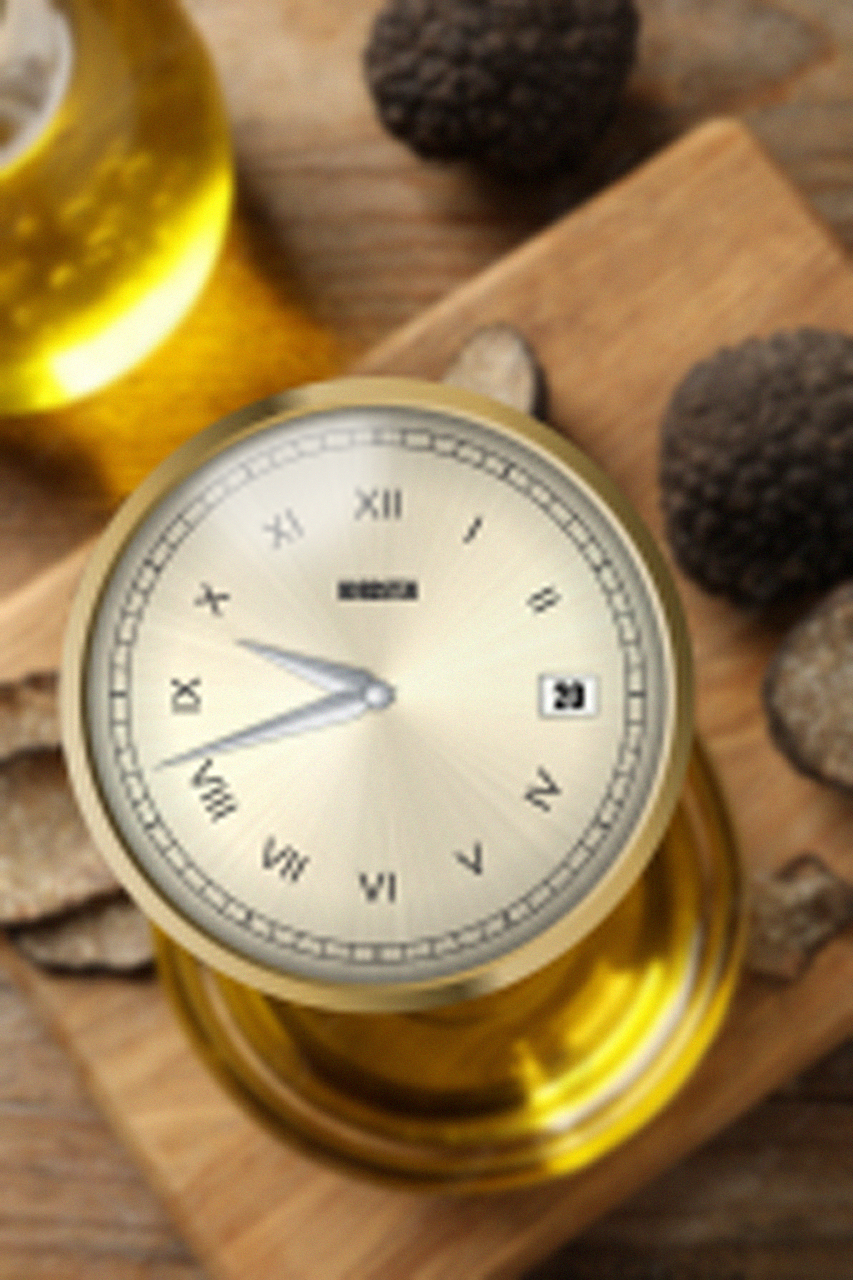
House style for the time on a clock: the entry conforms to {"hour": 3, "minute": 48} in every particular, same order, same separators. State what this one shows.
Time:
{"hour": 9, "minute": 42}
